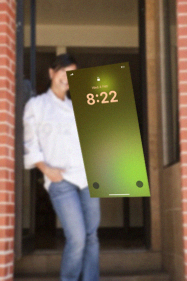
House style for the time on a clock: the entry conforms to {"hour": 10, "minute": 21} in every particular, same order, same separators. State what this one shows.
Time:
{"hour": 8, "minute": 22}
